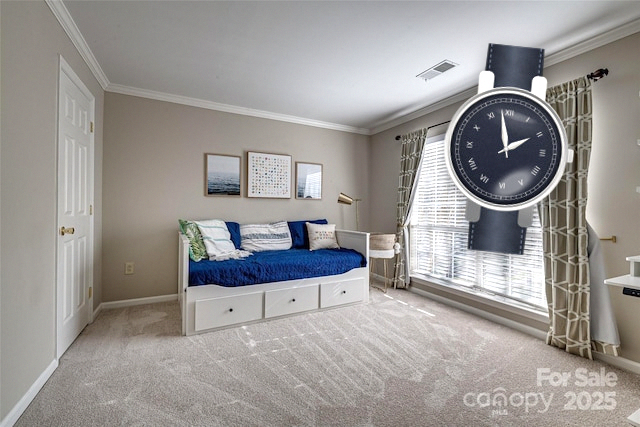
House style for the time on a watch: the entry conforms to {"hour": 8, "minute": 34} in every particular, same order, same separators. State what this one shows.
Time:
{"hour": 1, "minute": 58}
